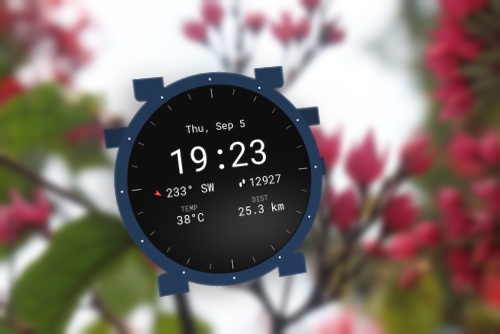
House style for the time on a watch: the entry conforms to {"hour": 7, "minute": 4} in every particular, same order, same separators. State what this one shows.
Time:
{"hour": 19, "minute": 23}
